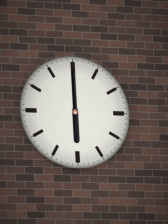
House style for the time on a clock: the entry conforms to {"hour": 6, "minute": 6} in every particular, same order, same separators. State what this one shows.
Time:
{"hour": 6, "minute": 0}
